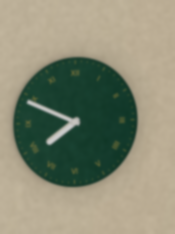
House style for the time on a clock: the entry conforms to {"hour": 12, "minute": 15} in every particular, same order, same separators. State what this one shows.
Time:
{"hour": 7, "minute": 49}
